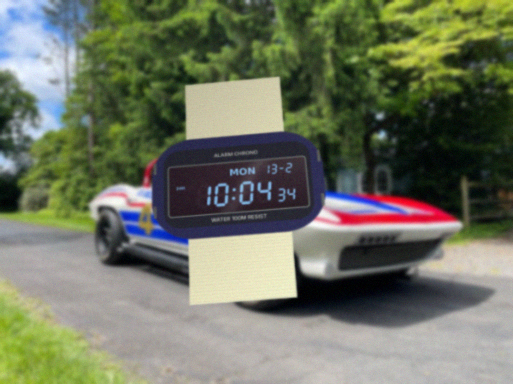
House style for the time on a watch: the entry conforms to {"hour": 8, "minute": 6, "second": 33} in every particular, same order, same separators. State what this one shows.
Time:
{"hour": 10, "minute": 4, "second": 34}
